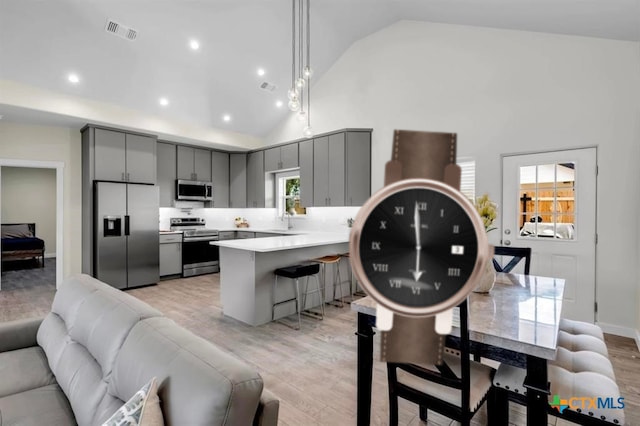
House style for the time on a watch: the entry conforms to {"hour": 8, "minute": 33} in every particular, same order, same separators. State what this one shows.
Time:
{"hour": 5, "minute": 59}
